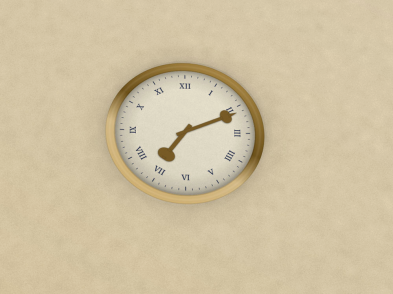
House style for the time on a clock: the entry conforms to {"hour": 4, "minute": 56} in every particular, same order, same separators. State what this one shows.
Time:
{"hour": 7, "minute": 11}
